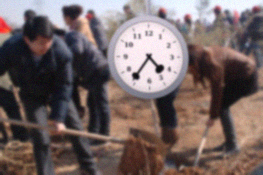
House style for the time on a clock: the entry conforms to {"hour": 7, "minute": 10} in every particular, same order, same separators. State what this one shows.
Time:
{"hour": 4, "minute": 36}
